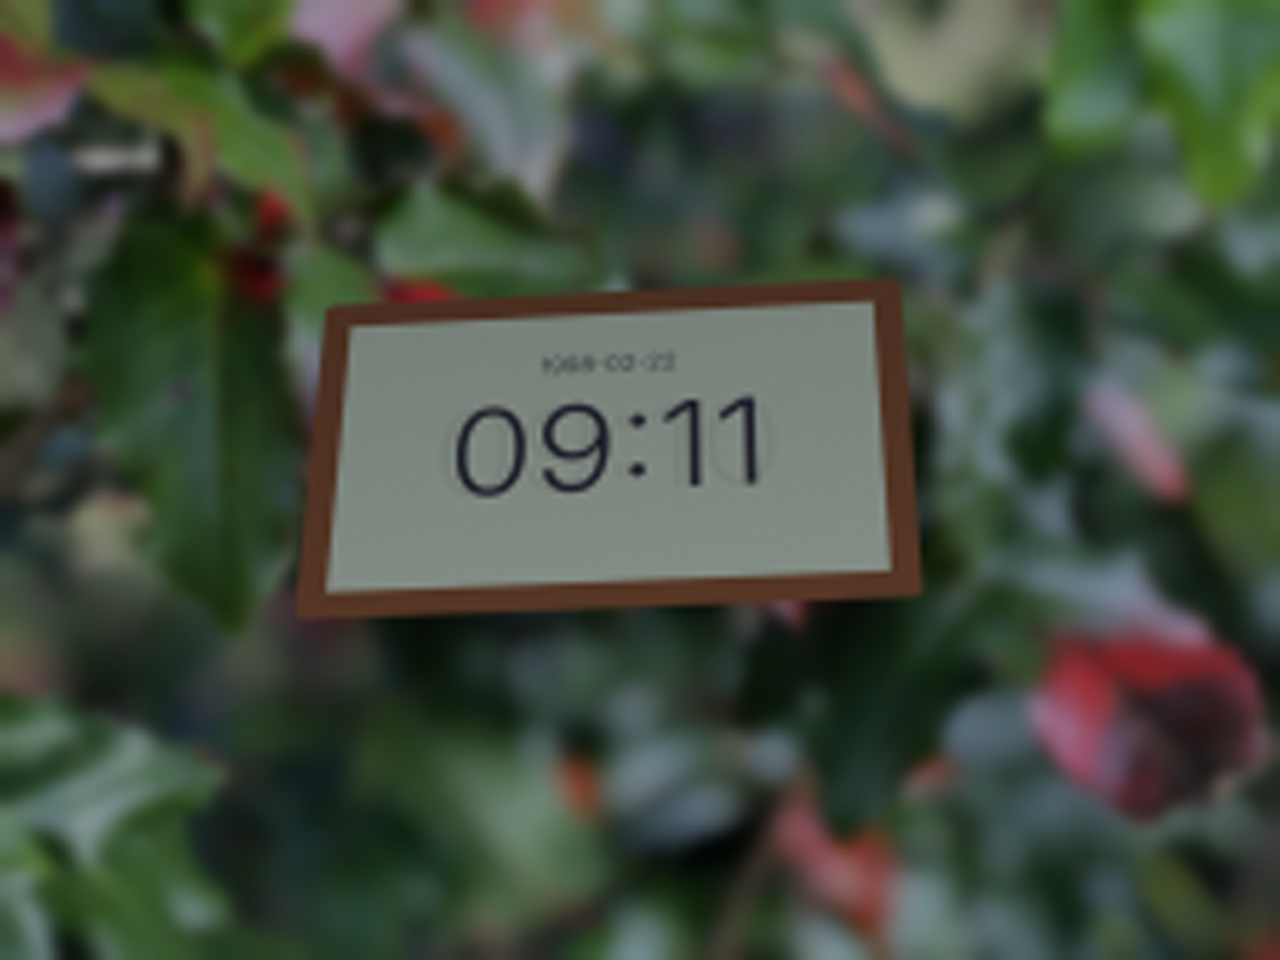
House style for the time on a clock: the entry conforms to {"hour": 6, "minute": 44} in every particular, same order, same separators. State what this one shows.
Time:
{"hour": 9, "minute": 11}
